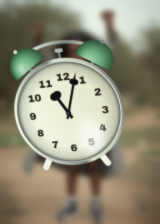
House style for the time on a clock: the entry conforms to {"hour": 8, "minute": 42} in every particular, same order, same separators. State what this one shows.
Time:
{"hour": 11, "minute": 3}
